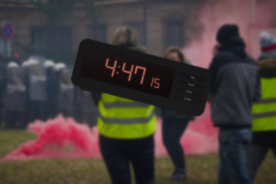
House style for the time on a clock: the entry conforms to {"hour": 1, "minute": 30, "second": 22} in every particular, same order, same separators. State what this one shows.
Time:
{"hour": 4, "minute": 47, "second": 15}
